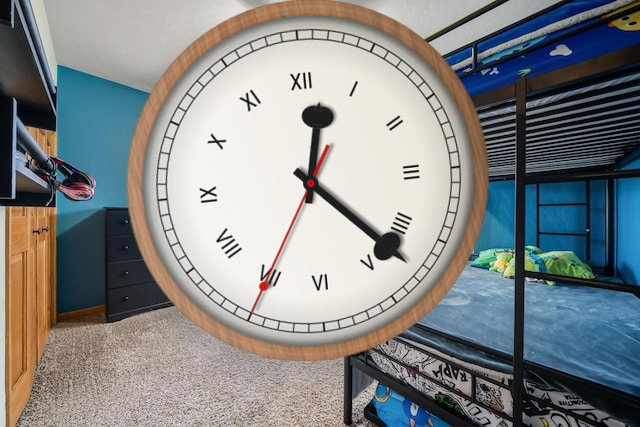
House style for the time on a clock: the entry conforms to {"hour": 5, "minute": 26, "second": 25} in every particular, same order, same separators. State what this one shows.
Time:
{"hour": 12, "minute": 22, "second": 35}
